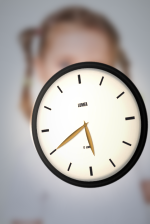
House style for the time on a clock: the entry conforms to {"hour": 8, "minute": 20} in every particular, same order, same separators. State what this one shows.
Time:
{"hour": 5, "minute": 40}
